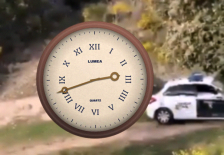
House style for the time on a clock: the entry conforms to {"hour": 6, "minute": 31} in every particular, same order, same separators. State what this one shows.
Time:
{"hour": 2, "minute": 42}
